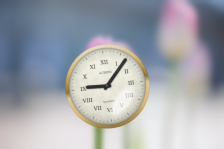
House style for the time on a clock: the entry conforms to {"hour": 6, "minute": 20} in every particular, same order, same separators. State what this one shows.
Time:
{"hour": 9, "minute": 7}
